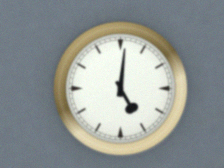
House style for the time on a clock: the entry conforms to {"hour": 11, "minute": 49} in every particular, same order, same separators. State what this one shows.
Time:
{"hour": 5, "minute": 1}
